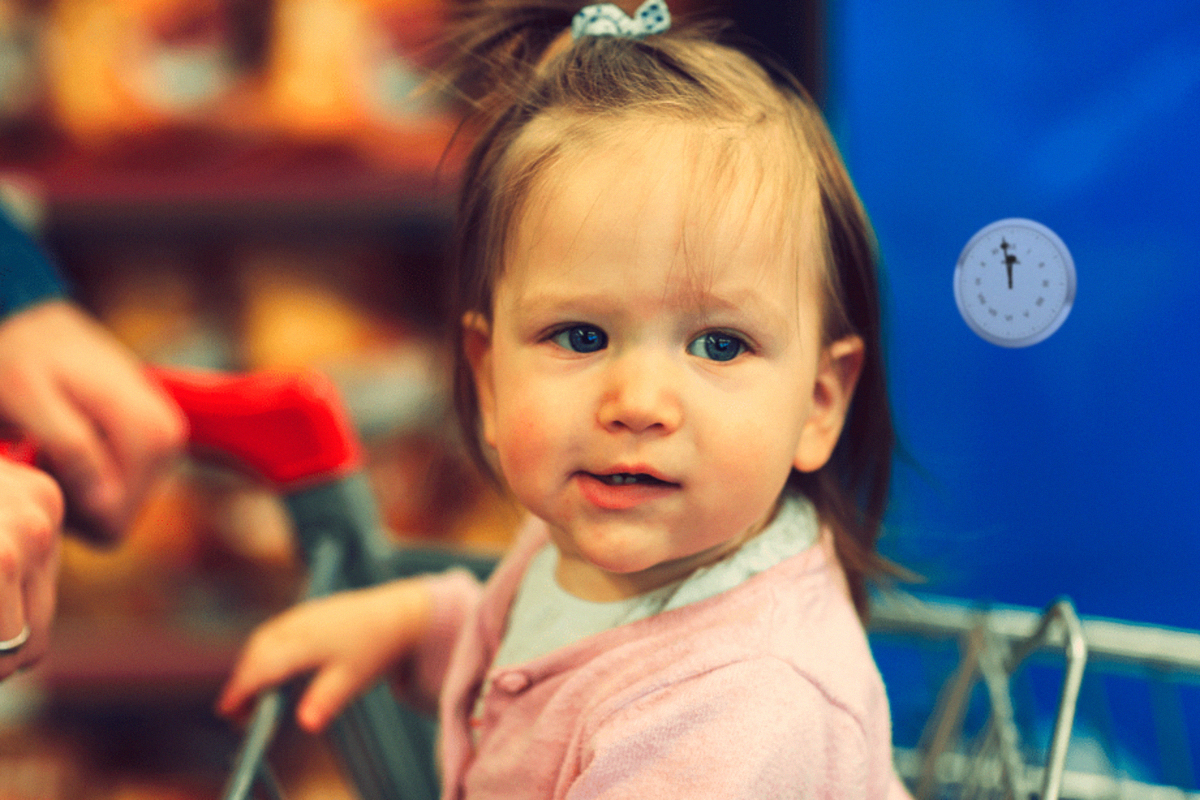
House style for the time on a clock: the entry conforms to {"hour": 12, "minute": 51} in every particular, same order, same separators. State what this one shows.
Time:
{"hour": 11, "minute": 58}
